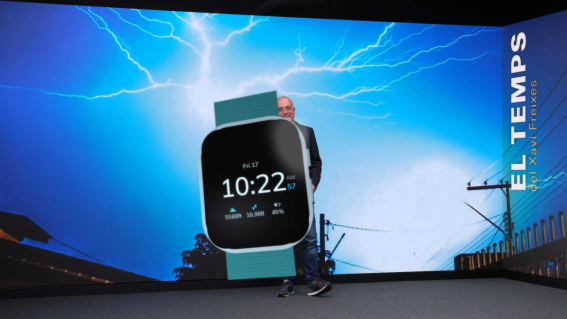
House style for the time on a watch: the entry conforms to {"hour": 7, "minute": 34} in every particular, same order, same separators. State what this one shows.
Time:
{"hour": 10, "minute": 22}
